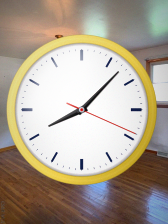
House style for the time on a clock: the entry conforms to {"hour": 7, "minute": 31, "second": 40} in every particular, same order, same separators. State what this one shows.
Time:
{"hour": 8, "minute": 7, "second": 19}
